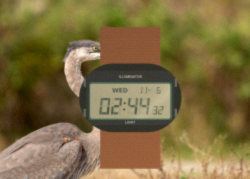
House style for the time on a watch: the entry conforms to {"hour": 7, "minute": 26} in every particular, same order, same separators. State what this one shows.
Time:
{"hour": 2, "minute": 44}
